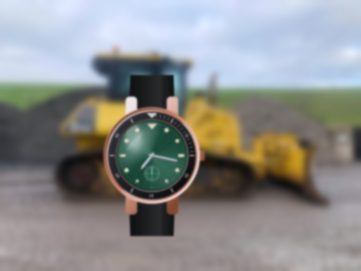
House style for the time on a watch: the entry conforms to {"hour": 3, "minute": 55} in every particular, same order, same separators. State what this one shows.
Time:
{"hour": 7, "minute": 17}
